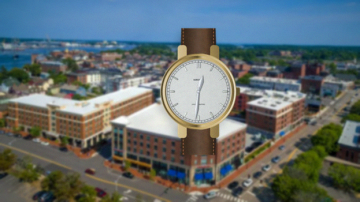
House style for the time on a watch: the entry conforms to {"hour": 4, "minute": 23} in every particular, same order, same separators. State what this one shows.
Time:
{"hour": 12, "minute": 31}
